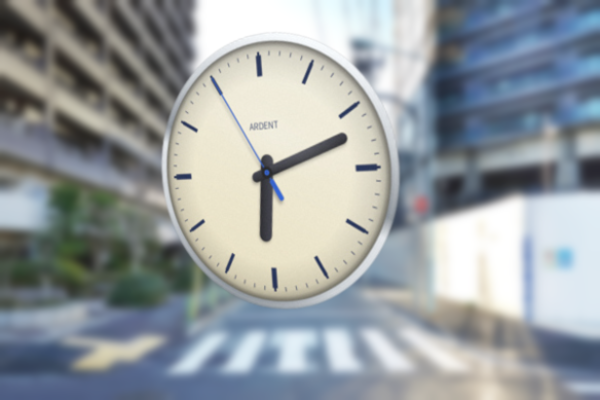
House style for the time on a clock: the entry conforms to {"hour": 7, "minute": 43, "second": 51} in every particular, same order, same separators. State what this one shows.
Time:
{"hour": 6, "minute": 11, "second": 55}
